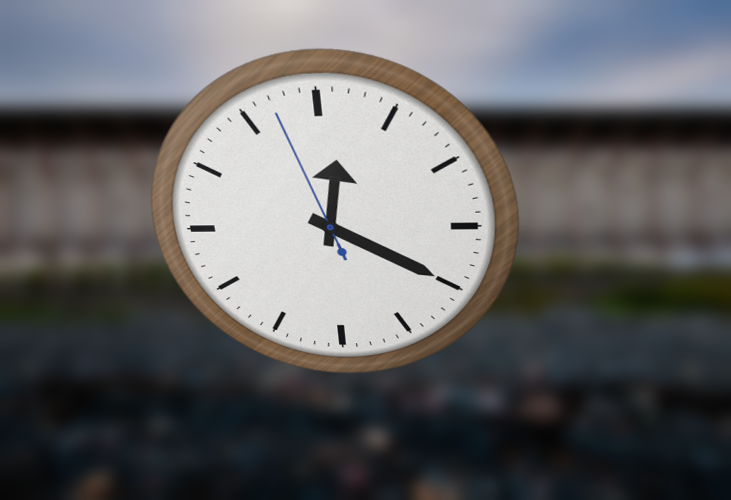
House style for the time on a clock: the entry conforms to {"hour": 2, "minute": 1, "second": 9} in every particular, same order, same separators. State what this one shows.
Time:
{"hour": 12, "minute": 19, "second": 57}
